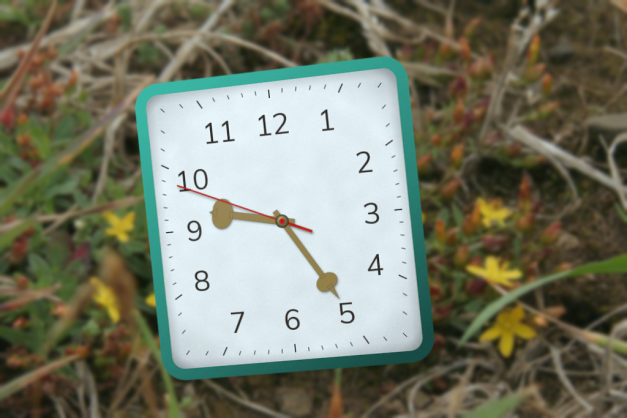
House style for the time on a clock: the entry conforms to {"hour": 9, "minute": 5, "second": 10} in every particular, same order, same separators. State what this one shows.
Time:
{"hour": 9, "minute": 24, "second": 49}
